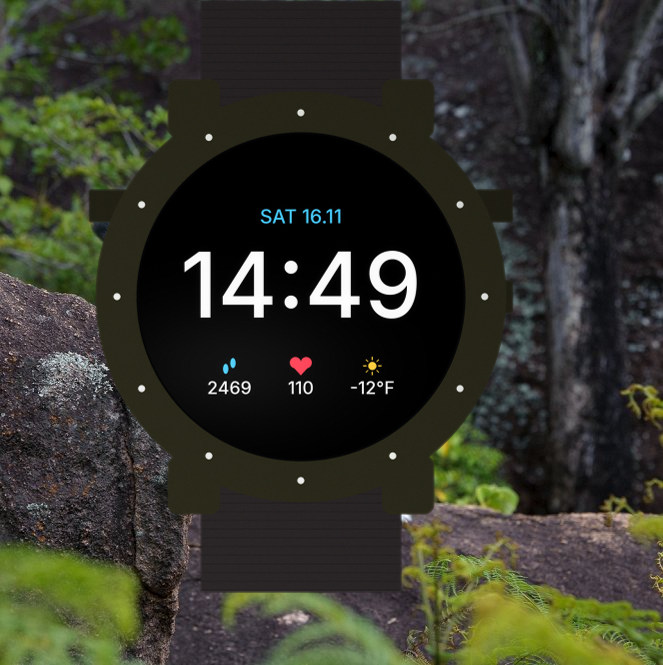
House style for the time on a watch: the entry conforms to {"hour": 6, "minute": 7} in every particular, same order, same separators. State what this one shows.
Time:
{"hour": 14, "minute": 49}
